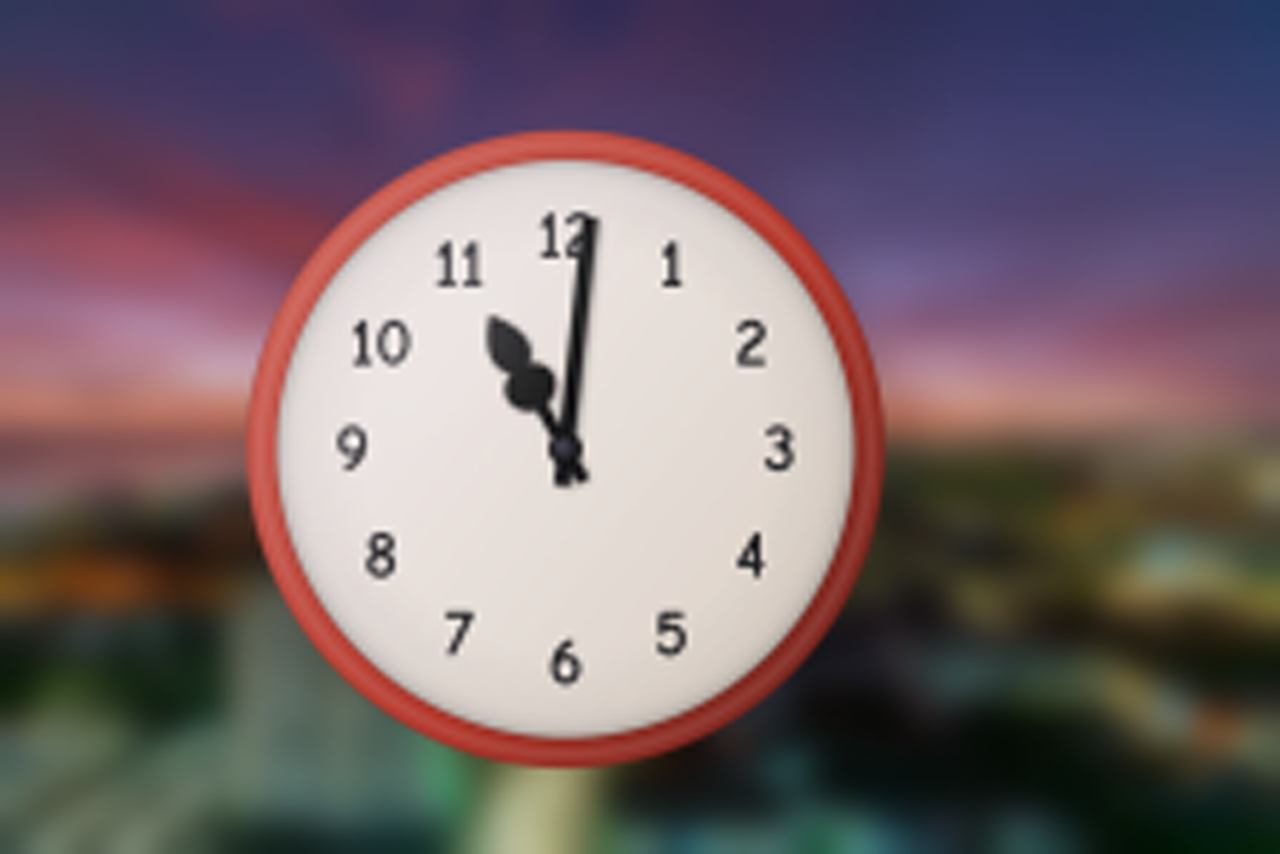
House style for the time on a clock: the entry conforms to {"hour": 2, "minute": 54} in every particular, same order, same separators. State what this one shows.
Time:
{"hour": 11, "minute": 1}
